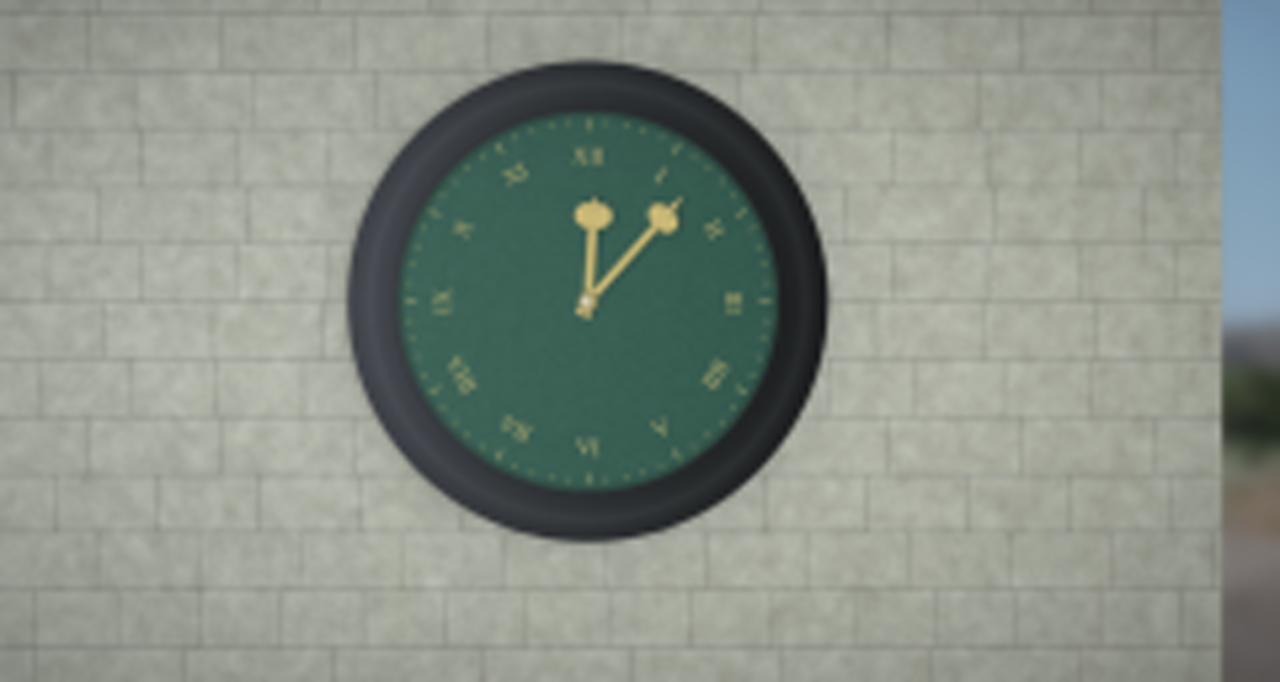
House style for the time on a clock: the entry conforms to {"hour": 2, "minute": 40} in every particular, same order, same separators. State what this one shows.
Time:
{"hour": 12, "minute": 7}
